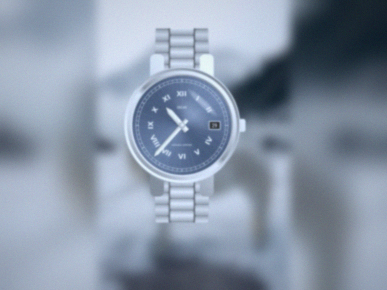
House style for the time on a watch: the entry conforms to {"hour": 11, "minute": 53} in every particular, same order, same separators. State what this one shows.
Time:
{"hour": 10, "minute": 37}
